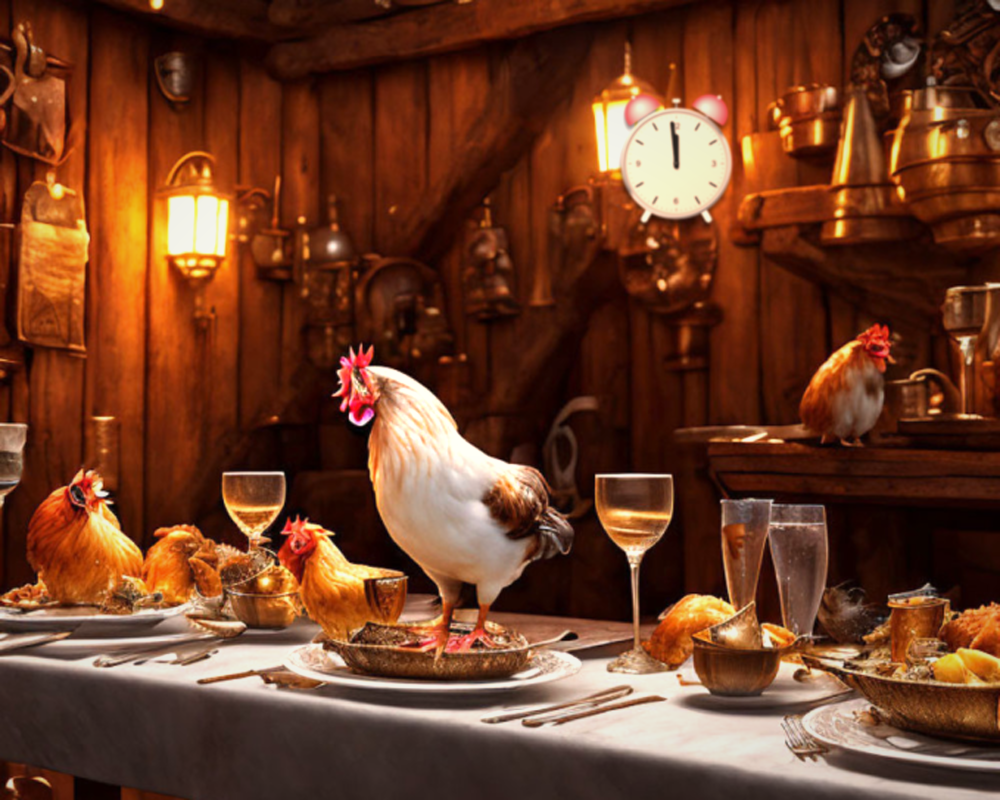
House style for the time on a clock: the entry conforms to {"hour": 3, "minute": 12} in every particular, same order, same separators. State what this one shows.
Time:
{"hour": 11, "minute": 59}
